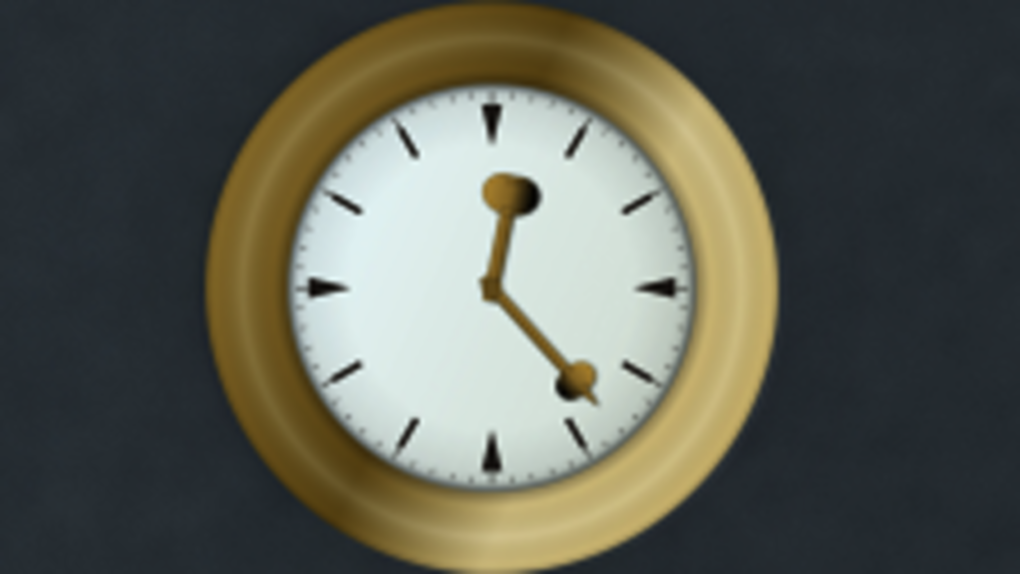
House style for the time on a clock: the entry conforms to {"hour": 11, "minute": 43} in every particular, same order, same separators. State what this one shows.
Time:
{"hour": 12, "minute": 23}
